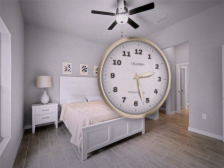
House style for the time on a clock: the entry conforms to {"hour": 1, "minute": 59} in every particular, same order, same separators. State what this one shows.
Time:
{"hour": 2, "minute": 27}
